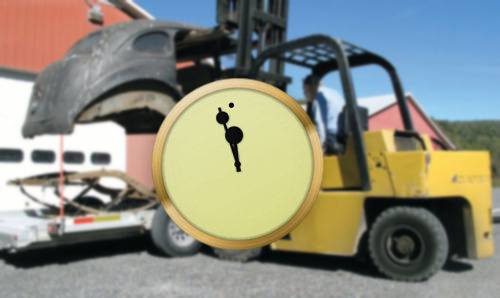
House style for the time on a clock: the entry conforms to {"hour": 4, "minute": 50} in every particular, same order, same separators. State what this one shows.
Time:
{"hour": 11, "minute": 58}
